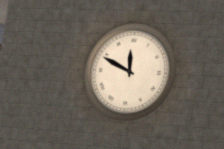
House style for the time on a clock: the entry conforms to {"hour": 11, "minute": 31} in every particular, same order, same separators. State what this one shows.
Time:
{"hour": 11, "minute": 49}
